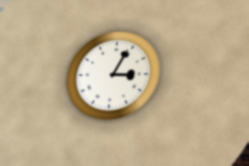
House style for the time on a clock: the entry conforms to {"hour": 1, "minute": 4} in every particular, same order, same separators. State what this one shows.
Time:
{"hour": 3, "minute": 4}
